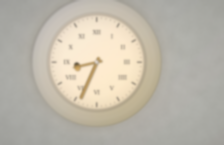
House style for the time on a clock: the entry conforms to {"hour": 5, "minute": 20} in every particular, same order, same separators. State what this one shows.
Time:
{"hour": 8, "minute": 34}
